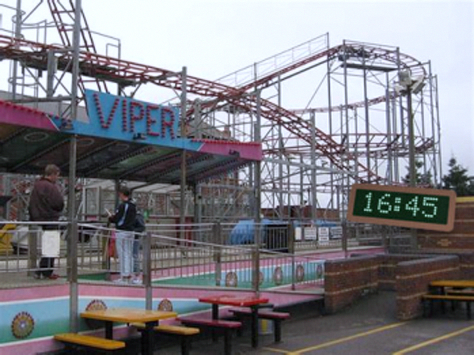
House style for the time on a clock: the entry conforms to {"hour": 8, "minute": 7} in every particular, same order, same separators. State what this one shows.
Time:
{"hour": 16, "minute": 45}
